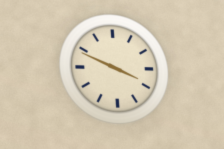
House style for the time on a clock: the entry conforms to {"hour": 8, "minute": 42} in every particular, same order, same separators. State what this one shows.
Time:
{"hour": 3, "minute": 49}
